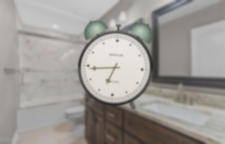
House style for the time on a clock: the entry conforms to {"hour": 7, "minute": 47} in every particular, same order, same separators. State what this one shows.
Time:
{"hour": 6, "minute": 44}
